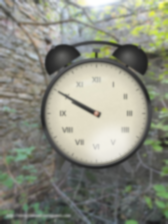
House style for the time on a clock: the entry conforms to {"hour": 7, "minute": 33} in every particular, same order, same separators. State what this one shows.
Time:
{"hour": 9, "minute": 50}
